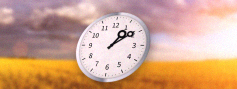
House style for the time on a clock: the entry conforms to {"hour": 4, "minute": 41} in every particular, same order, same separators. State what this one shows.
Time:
{"hour": 1, "minute": 9}
